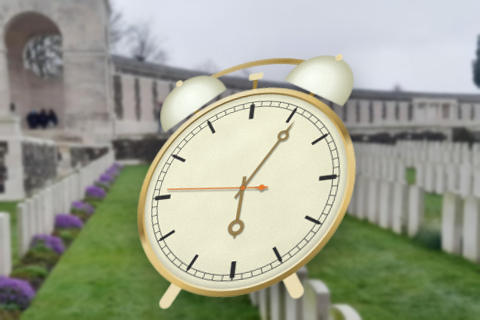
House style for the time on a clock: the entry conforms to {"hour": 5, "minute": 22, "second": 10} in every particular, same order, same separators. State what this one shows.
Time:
{"hour": 6, "minute": 5, "second": 46}
